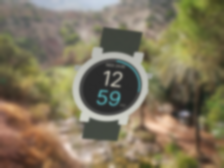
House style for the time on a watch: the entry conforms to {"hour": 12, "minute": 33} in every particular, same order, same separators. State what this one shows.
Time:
{"hour": 12, "minute": 59}
